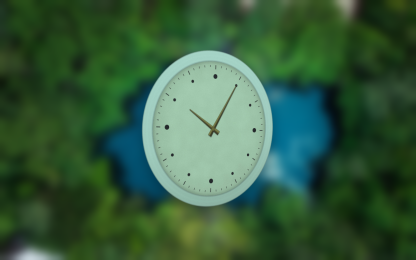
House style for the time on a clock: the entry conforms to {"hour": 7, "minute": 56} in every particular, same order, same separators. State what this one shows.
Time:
{"hour": 10, "minute": 5}
